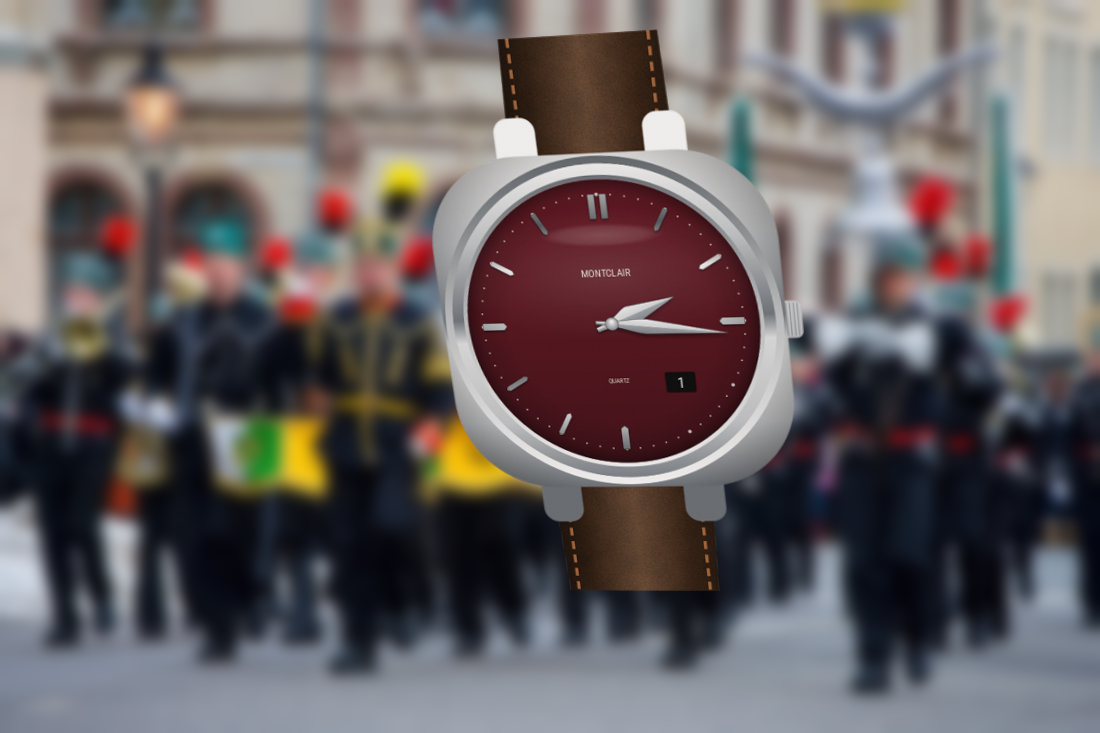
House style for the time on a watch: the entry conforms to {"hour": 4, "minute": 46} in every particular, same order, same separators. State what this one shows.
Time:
{"hour": 2, "minute": 16}
